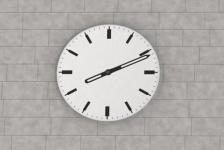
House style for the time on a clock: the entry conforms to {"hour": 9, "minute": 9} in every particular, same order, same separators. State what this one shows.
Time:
{"hour": 8, "minute": 11}
